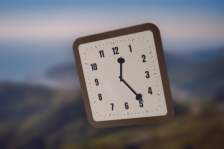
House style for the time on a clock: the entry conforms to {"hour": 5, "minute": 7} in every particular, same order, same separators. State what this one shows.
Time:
{"hour": 12, "minute": 24}
